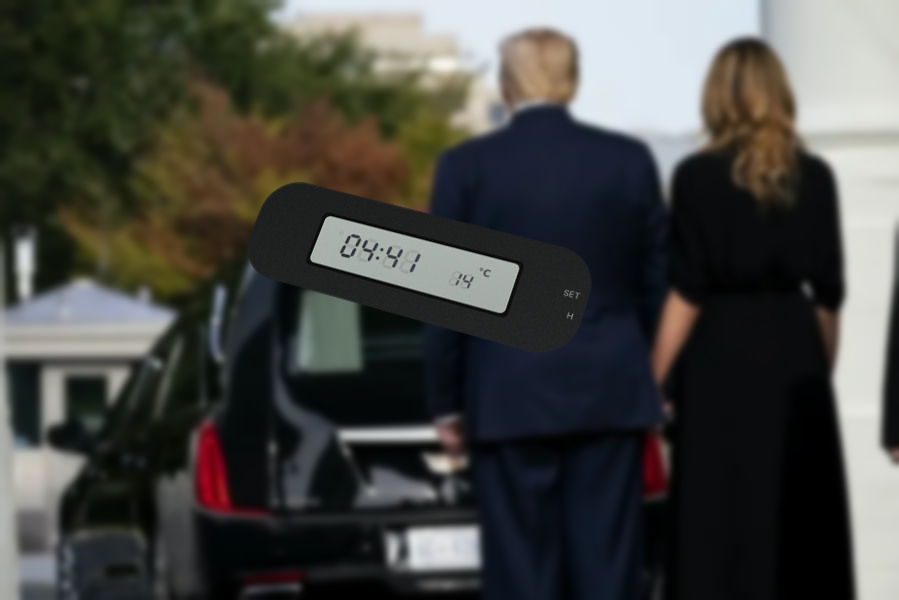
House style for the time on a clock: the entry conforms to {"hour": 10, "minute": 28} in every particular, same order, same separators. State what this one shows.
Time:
{"hour": 4, "minute": 41}
